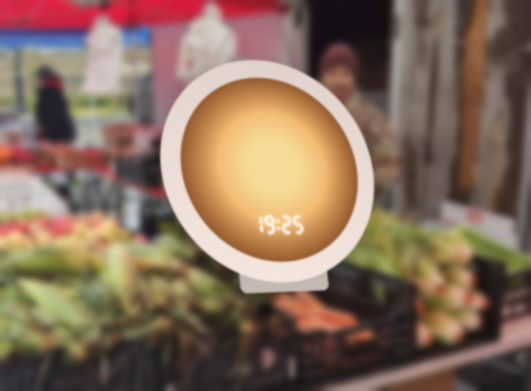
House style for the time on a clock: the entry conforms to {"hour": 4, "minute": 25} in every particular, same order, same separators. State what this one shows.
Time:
{"hour": 19, "minute": 25}
